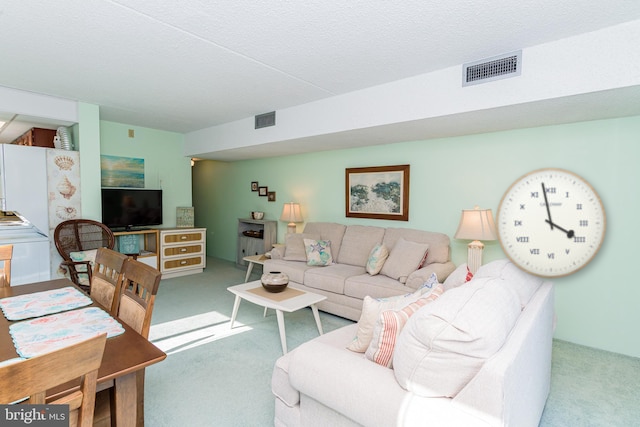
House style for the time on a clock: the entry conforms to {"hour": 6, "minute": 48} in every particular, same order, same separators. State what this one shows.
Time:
{"hour": 3, "minute": 58}
